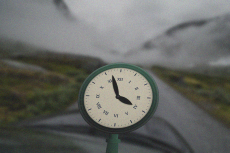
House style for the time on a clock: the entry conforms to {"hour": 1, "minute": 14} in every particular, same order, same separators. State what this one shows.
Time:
{"hour": 3, "minute": 57}
